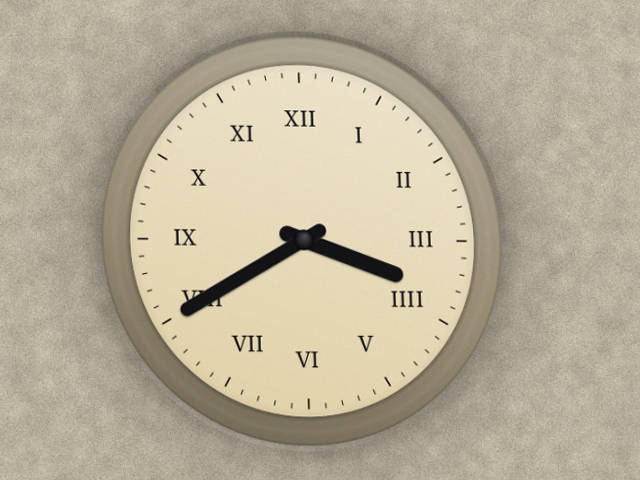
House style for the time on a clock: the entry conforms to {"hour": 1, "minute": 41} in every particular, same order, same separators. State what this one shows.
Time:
{"hour": 3, "minute": 40}
